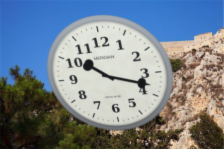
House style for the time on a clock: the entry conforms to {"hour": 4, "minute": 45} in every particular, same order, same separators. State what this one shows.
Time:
{"hour": 10, "minute": 18}
